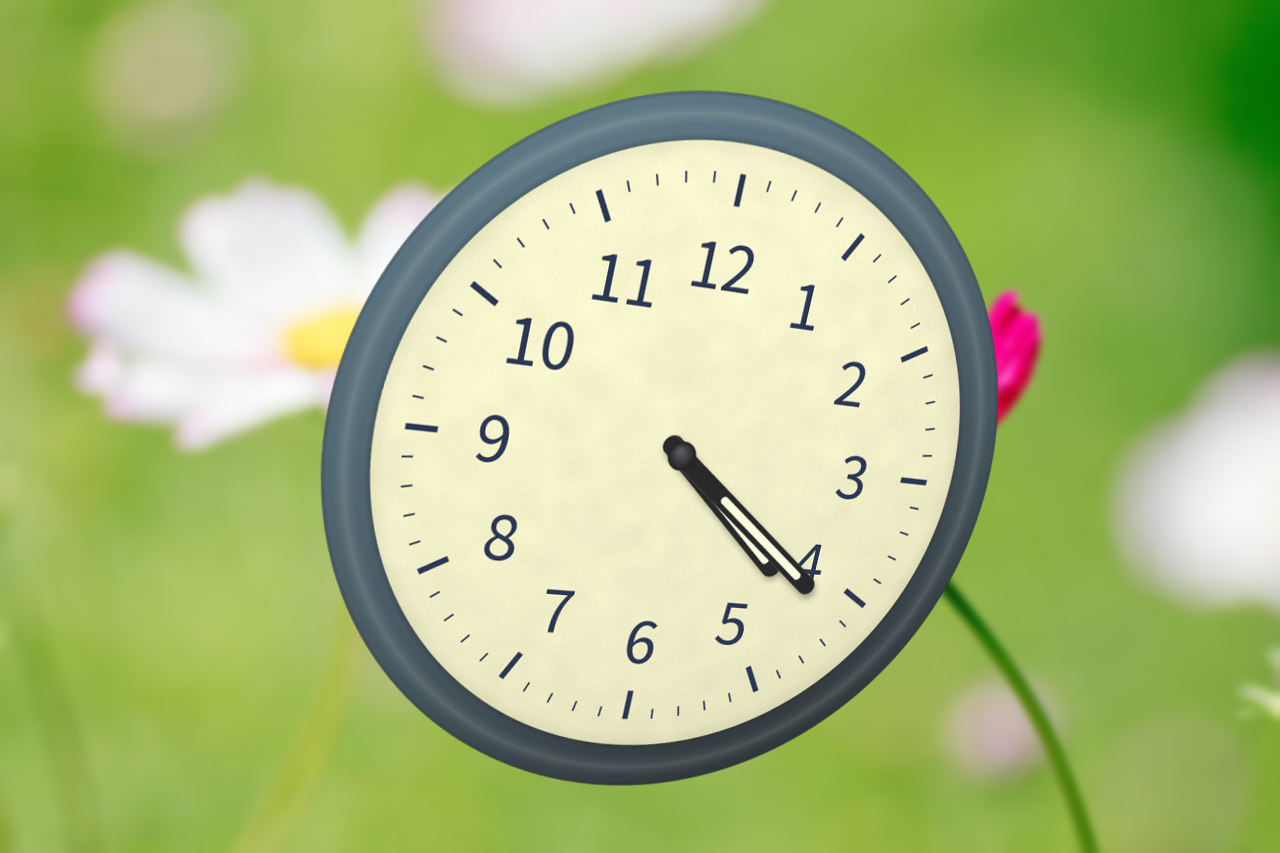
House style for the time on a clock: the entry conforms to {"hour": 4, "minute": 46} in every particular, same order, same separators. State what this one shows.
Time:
{"hour": 4, "minute": 21}
